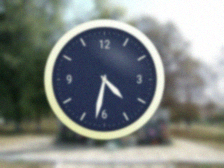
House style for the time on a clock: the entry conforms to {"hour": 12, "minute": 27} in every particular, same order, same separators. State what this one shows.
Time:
{"hour": 4, "minute": 32}
